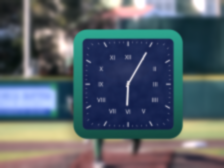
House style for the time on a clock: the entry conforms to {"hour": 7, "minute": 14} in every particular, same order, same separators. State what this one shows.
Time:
{"hour": 6, "minute": 5}
